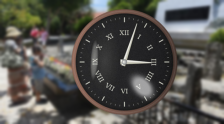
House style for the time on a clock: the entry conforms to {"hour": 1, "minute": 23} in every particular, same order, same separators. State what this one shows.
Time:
{"hour": 3, "minute": 3}
